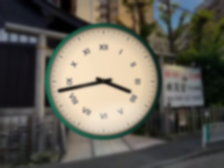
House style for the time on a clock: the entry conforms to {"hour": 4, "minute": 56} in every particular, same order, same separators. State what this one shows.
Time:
{"hour": 3, "minute": 43}
